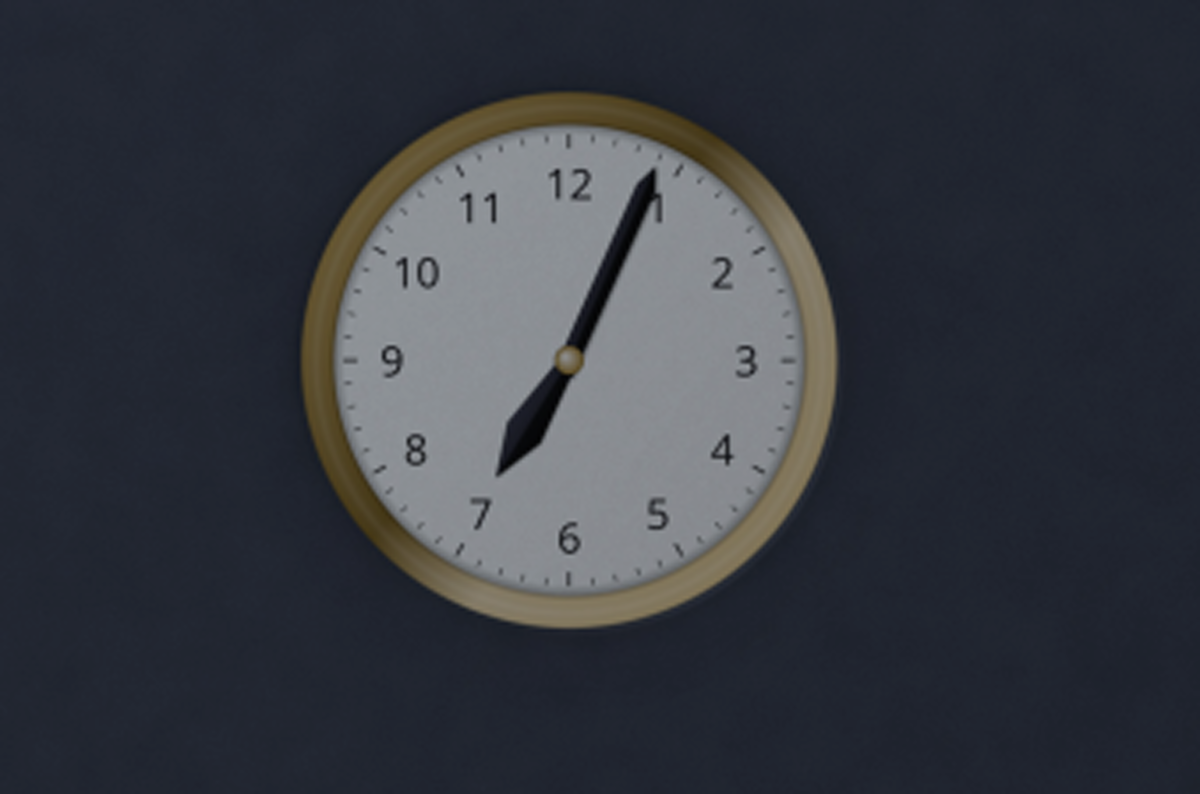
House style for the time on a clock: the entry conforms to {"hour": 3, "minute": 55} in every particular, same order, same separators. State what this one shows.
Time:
{"hour": 7, "minute": 4}
